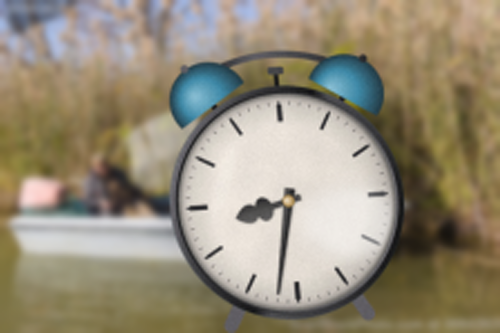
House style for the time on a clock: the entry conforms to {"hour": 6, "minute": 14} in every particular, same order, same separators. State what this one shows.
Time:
{"hour": 8, "minute": 32}
